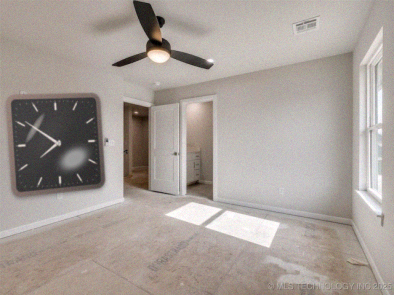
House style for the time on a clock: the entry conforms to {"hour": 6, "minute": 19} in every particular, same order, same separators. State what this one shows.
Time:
{"hour": 7, "minute": 51}
